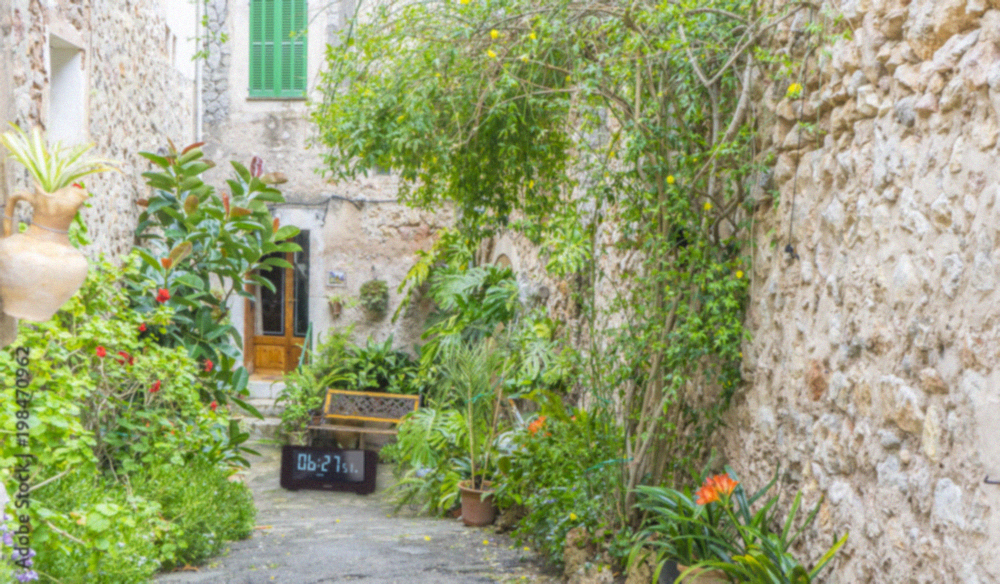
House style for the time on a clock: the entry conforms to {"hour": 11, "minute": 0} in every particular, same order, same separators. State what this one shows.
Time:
{"hour": 6, "minute": 27}
